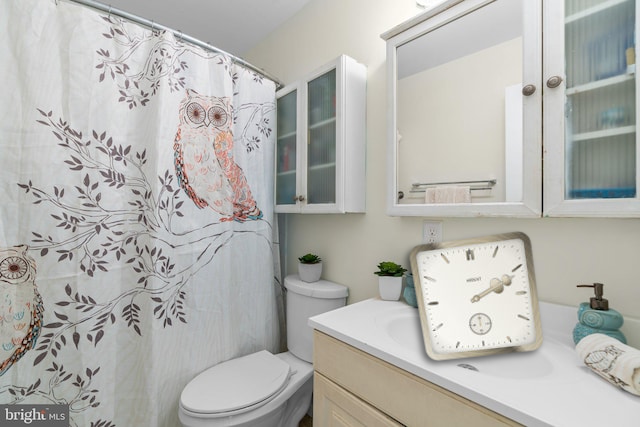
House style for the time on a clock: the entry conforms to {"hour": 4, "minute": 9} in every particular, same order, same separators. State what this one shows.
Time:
{"hour": 2, "minute": 11}
